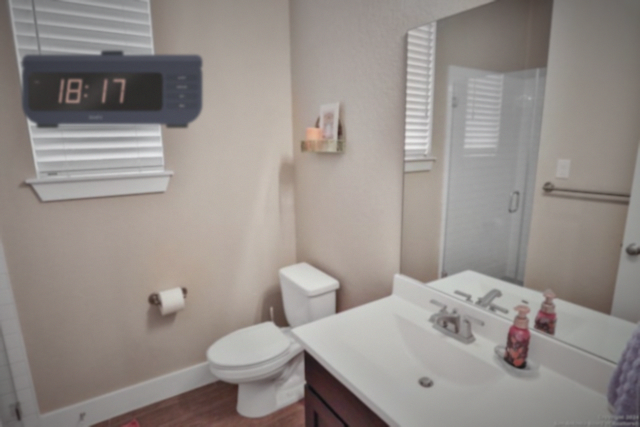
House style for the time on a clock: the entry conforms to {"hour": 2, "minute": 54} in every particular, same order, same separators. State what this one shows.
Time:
{"hour": 18, "minute": 17}
